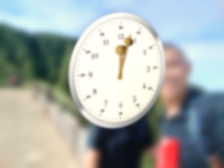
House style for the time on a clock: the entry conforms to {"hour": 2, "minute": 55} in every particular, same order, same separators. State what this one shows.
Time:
{"hour": 12, "minute": 3}
